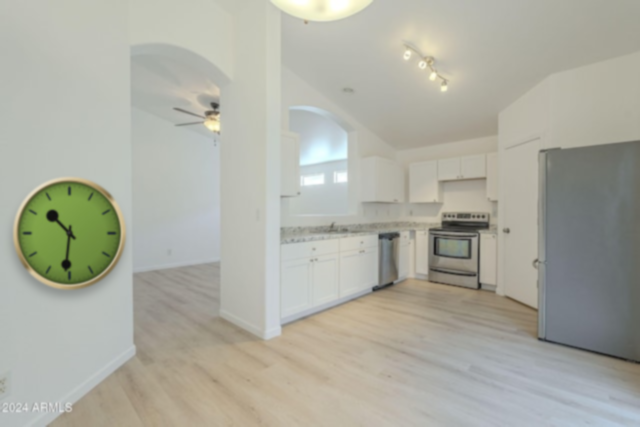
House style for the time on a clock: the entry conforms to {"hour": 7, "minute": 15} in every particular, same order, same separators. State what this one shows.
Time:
{"hour": 10, "minute": 31}
